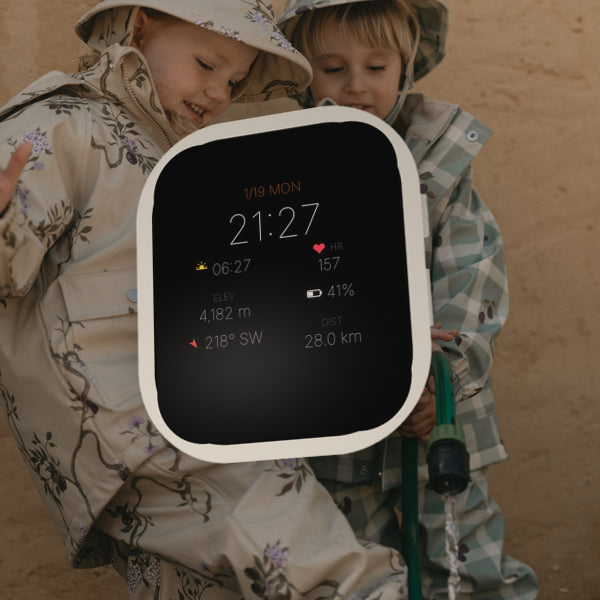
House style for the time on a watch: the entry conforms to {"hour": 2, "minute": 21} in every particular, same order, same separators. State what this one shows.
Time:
{"hour": 21, "minute": 27}
